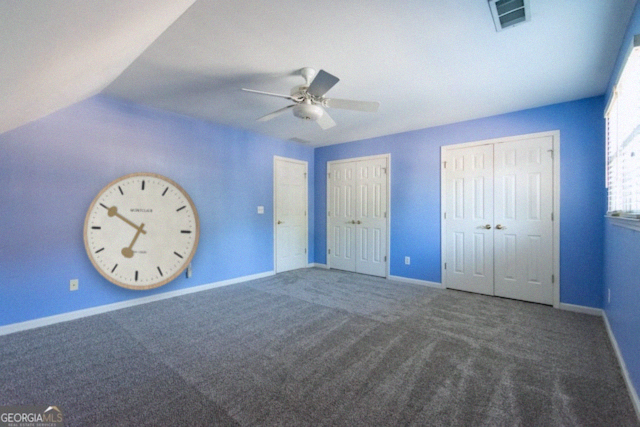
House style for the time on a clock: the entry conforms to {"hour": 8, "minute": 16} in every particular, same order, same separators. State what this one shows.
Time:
{"hour": 6, "minute": 50}
